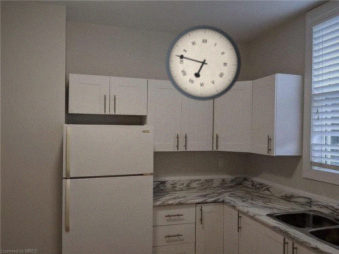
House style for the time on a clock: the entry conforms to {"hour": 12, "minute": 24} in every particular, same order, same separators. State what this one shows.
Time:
{"hour": 6, "minute": 47}
